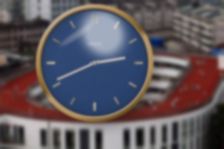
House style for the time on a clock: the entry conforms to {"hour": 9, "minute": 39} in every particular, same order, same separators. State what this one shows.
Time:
{"hour": 2, "minute": 41}
